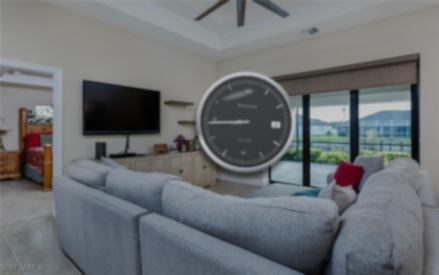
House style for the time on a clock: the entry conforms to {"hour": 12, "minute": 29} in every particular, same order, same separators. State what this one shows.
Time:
{"hour": 8, "minute": 44}
